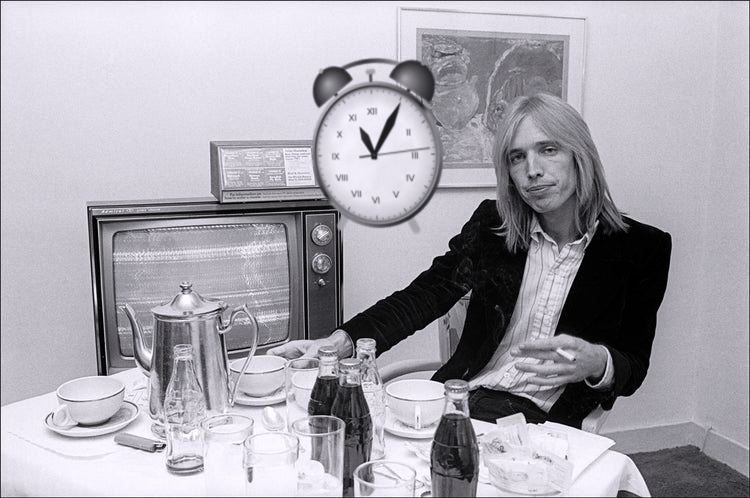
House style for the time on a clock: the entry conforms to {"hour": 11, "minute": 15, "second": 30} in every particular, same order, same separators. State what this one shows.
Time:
{"hour": 11, "minute": 5, "second": 14}
